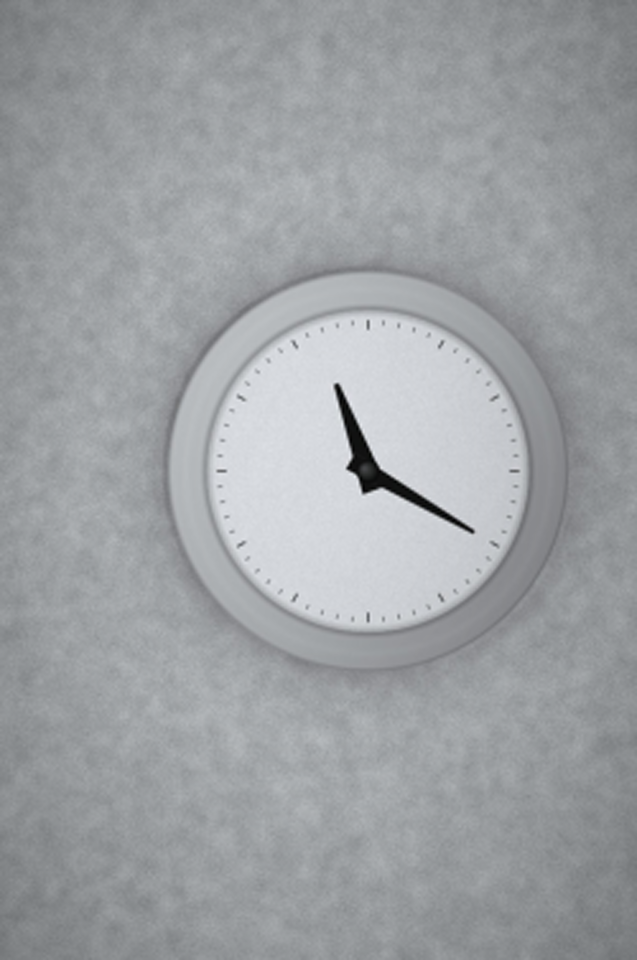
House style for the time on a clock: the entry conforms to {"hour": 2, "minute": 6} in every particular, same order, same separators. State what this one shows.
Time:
{"hour": 11, "minute": 20}
